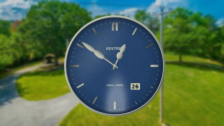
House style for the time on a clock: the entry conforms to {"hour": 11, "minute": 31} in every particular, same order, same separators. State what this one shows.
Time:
{"hour": 12, "minute": 51}
